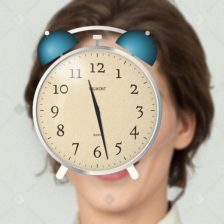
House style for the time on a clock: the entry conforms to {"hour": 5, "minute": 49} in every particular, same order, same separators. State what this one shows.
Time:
{"hour": 11, "minute": 28}
